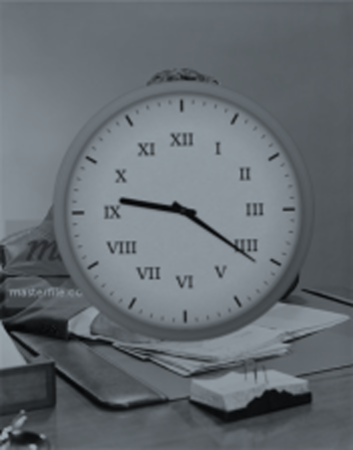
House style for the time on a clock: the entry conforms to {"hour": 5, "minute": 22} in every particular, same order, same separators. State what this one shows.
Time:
{"hour": 9, "minute": 21}
